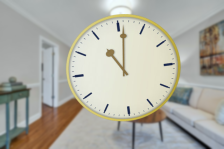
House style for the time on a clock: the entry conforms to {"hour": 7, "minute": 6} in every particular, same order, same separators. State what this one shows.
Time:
{"hour": 11, "minute": 1}
